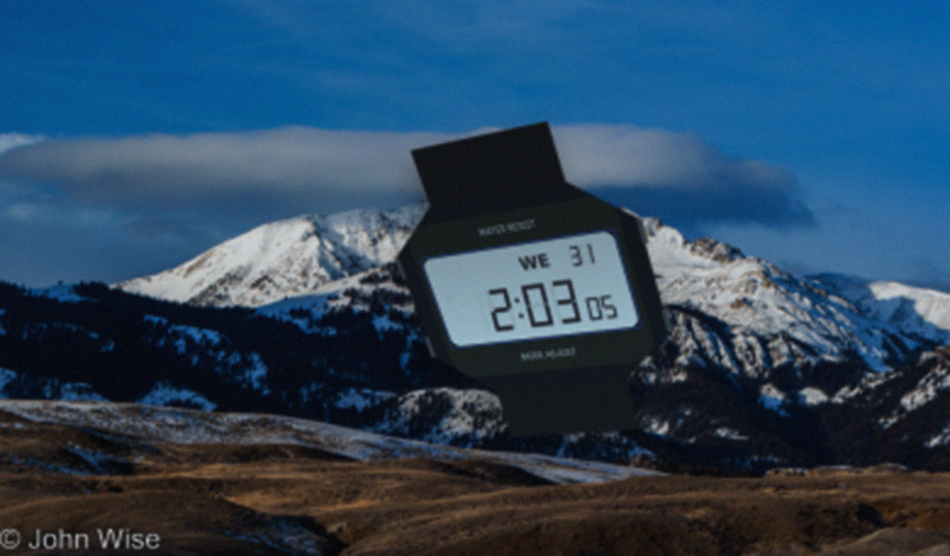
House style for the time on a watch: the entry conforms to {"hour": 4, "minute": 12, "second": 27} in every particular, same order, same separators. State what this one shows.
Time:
{"hour": 2, "minute": 3, "second": 5}
